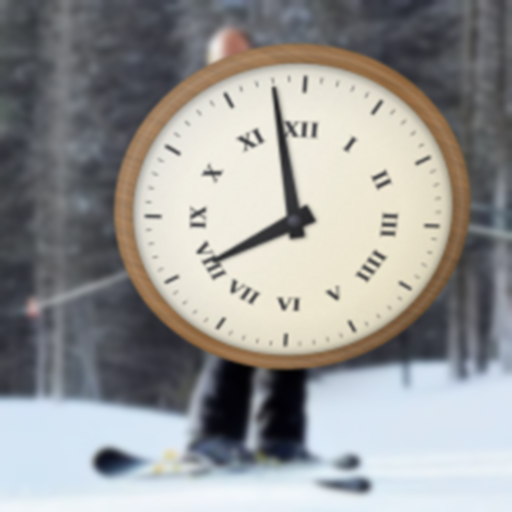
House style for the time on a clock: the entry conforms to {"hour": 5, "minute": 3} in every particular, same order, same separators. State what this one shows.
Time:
{"hour": 7, "minute": 58}
